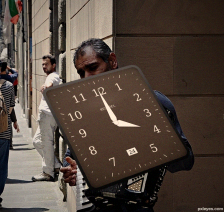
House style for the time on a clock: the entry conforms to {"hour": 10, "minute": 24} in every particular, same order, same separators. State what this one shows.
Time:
{"hour": 4, "minute": 0}
